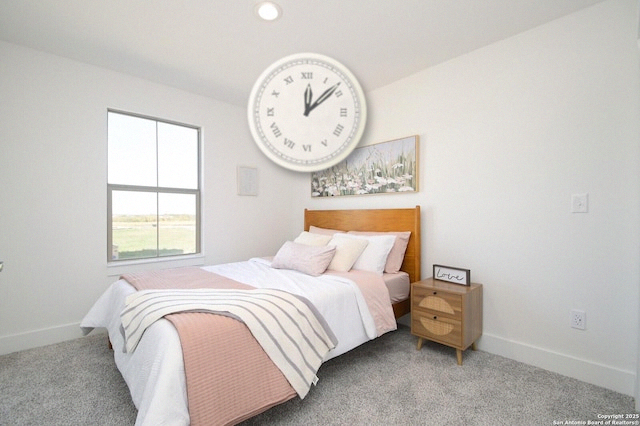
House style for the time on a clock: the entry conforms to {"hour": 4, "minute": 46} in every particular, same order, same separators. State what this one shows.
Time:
{"hour": 12, "minute": 8}
